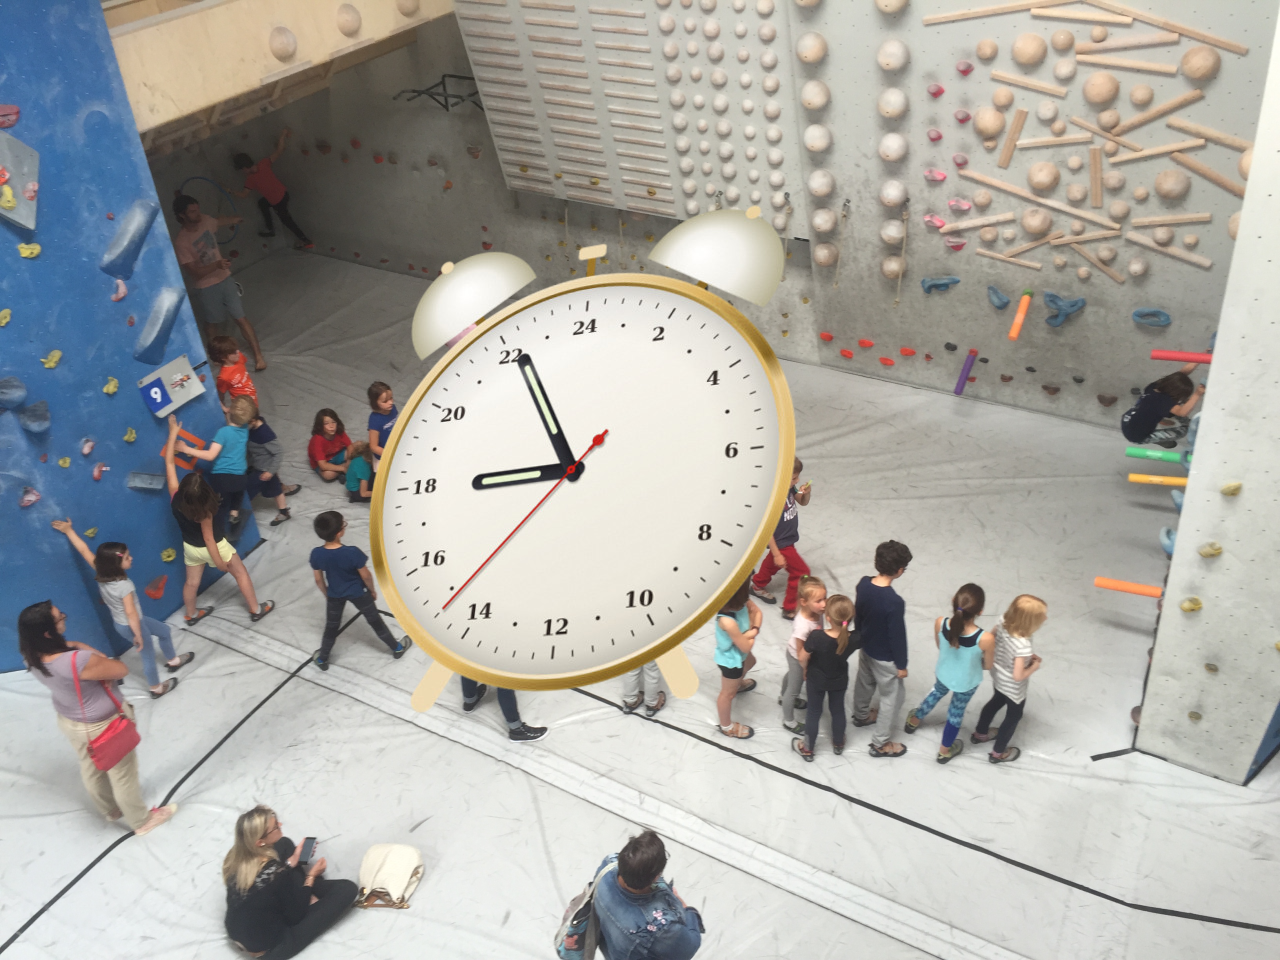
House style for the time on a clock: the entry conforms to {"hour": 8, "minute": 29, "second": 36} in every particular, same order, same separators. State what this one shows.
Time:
{"hour": 17, "minute": 55, "second": 37}
